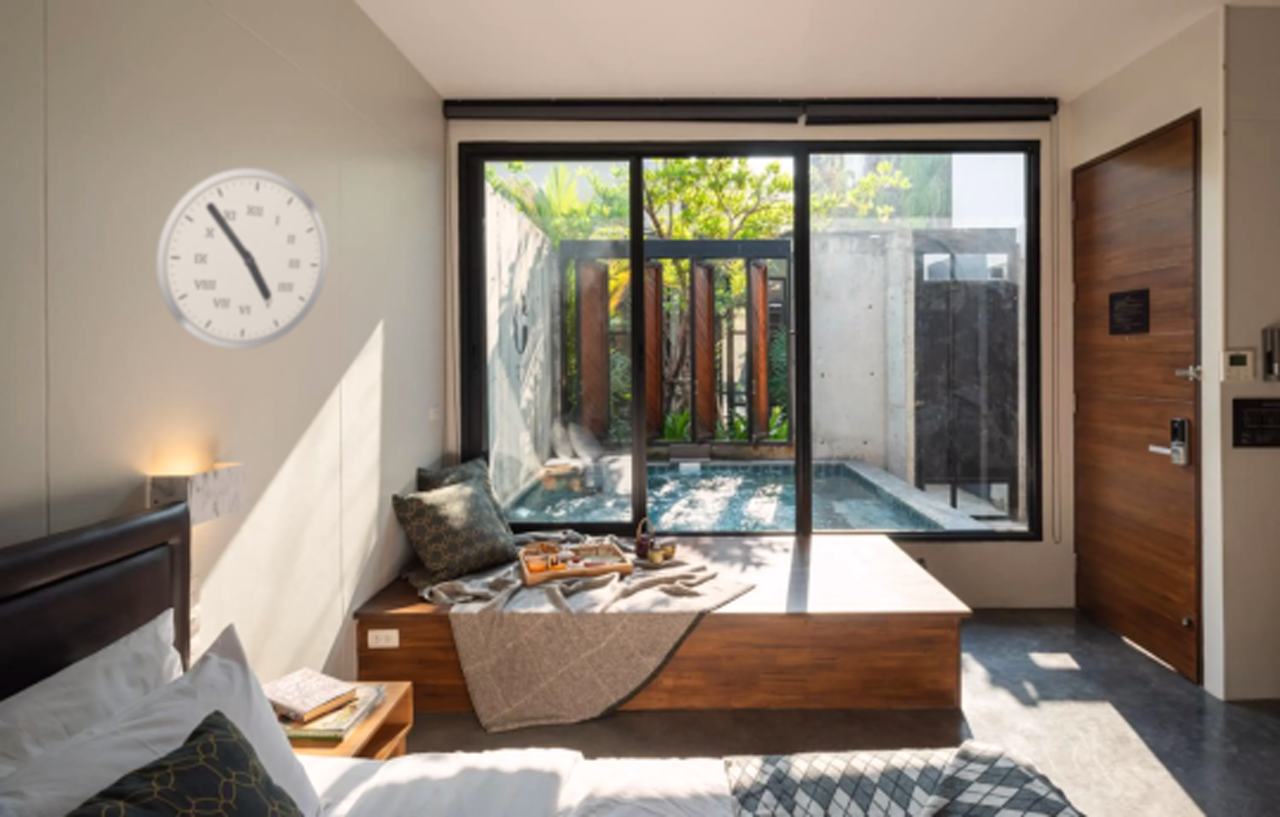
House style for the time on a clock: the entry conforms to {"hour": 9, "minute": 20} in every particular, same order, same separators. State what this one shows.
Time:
{"hour": 4, "minute": 53}
